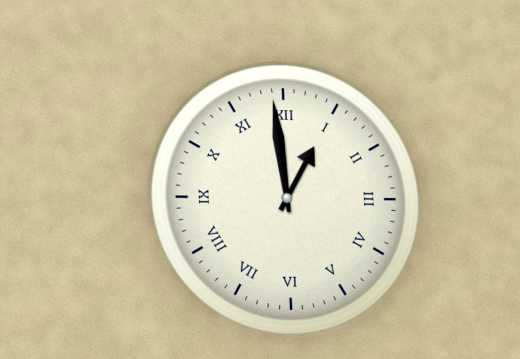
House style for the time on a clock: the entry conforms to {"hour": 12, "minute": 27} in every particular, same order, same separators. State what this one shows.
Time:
{"hour": 12, "minute": 59}
